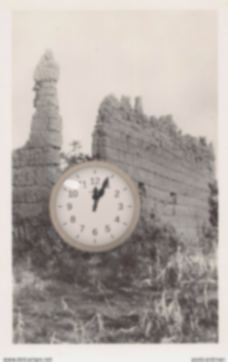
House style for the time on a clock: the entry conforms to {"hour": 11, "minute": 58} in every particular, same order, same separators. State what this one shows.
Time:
{"hour": 12, "minute": 4}
